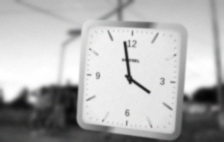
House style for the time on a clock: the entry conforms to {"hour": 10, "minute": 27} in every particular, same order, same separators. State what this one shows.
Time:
{"hour": 3, "minute": 58}
